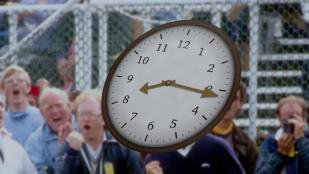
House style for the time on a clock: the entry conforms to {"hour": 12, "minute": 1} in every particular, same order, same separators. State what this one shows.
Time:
{"hour": 8, "minute": 16}
